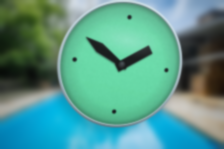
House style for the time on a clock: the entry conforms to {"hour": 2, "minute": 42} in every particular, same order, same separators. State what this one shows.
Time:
{"hour": 1, "minute": 50}
